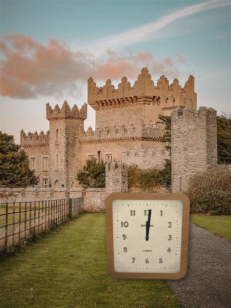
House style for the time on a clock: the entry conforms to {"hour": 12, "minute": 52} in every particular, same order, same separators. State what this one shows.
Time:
{"hour": 12, "minute": 1}
